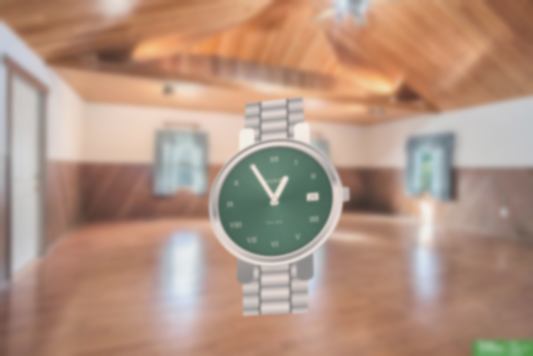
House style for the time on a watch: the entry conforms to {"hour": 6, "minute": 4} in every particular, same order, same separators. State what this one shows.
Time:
{"hour": 12, "minute": 55}
